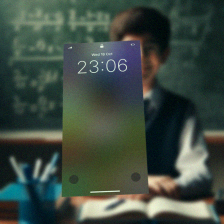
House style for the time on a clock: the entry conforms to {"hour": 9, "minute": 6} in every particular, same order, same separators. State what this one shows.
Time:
{"hour": 23, "minute": 6}
